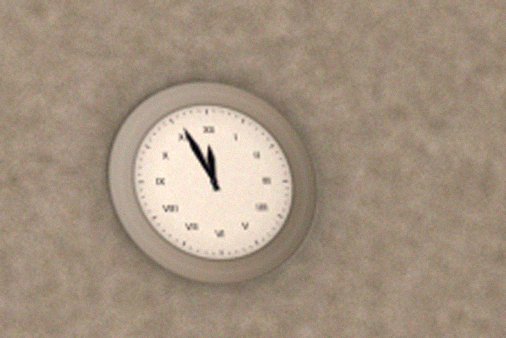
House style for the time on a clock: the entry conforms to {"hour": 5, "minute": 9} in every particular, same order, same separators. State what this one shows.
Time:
{"hour": 11, "minute": 56}
